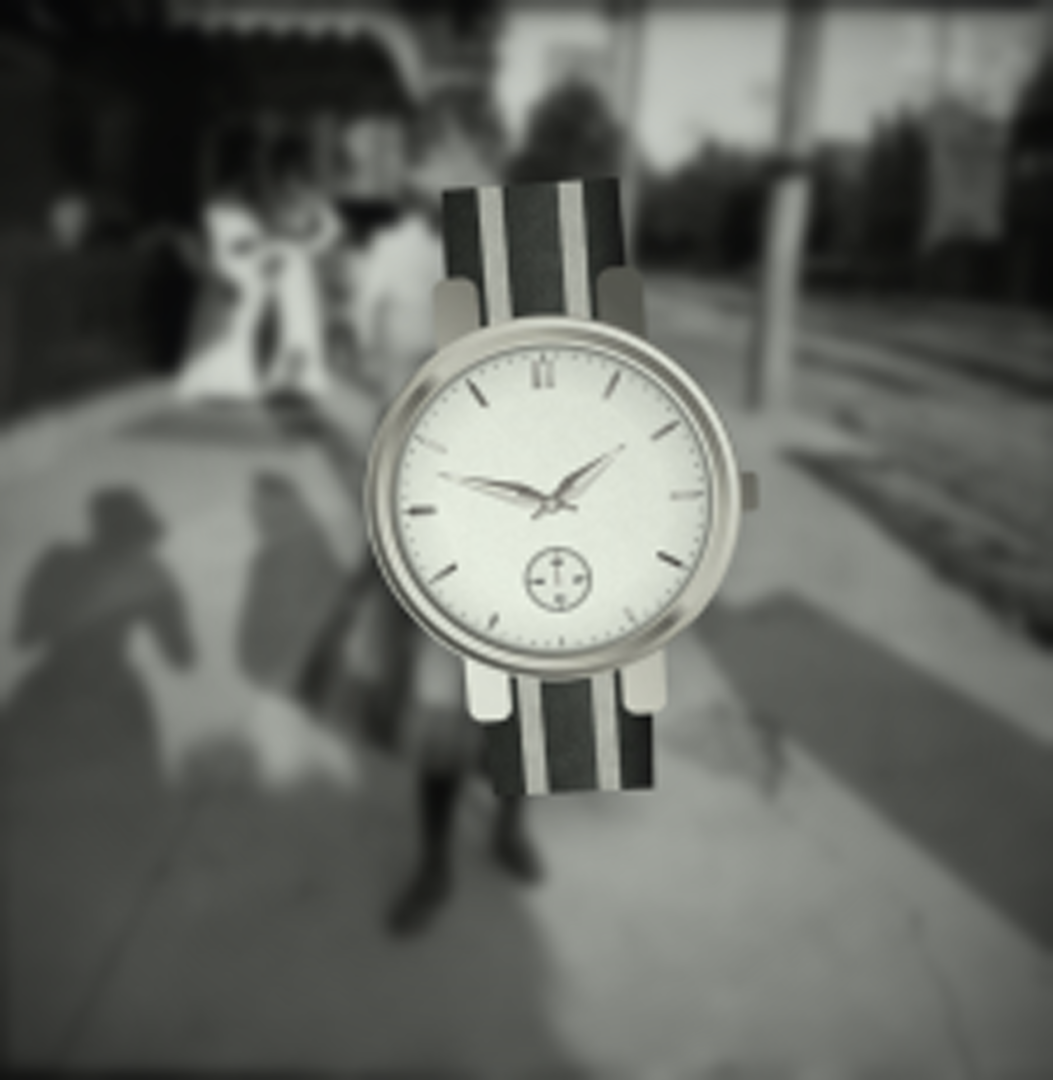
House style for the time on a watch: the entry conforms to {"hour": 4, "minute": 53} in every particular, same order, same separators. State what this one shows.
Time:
{"hour": 1, "minute": 48}
